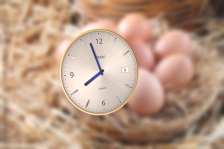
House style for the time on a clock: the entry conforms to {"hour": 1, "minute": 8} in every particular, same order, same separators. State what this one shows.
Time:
{"hour": 7, "minute": 57}
